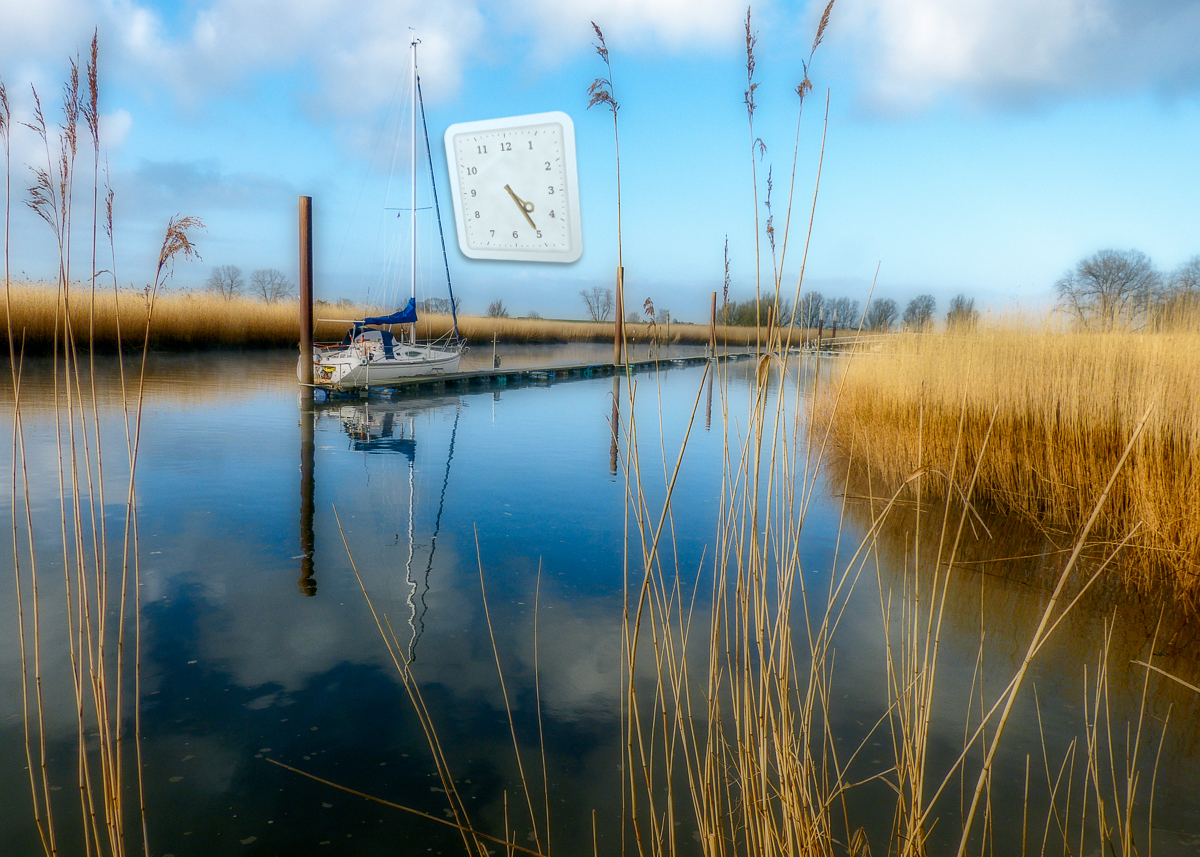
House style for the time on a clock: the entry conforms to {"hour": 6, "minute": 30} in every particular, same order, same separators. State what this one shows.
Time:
{"hour": 4, "minute": 25}
